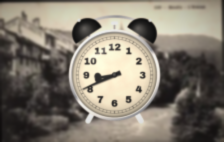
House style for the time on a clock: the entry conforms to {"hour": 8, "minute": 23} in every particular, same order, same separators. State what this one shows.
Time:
{"hour": 8, "minute": 41}
